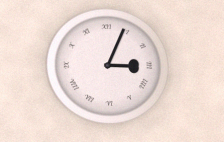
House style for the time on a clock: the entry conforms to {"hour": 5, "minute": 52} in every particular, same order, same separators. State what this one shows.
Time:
{"hour": 3, "minute": 4}
